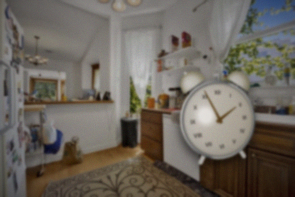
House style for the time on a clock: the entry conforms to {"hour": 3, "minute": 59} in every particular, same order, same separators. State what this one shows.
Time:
{"hour": 1, "minute": 56}
